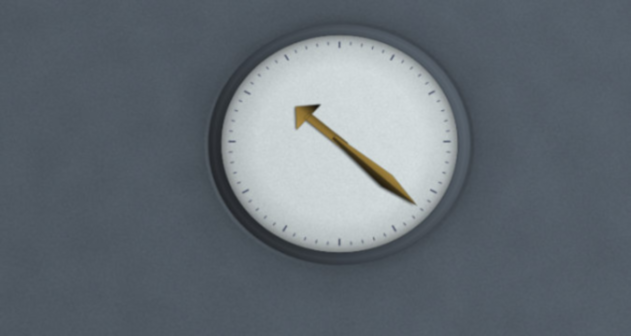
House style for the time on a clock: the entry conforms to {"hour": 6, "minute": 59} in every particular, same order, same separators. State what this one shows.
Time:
{"hour": 10, "minute": 22}
